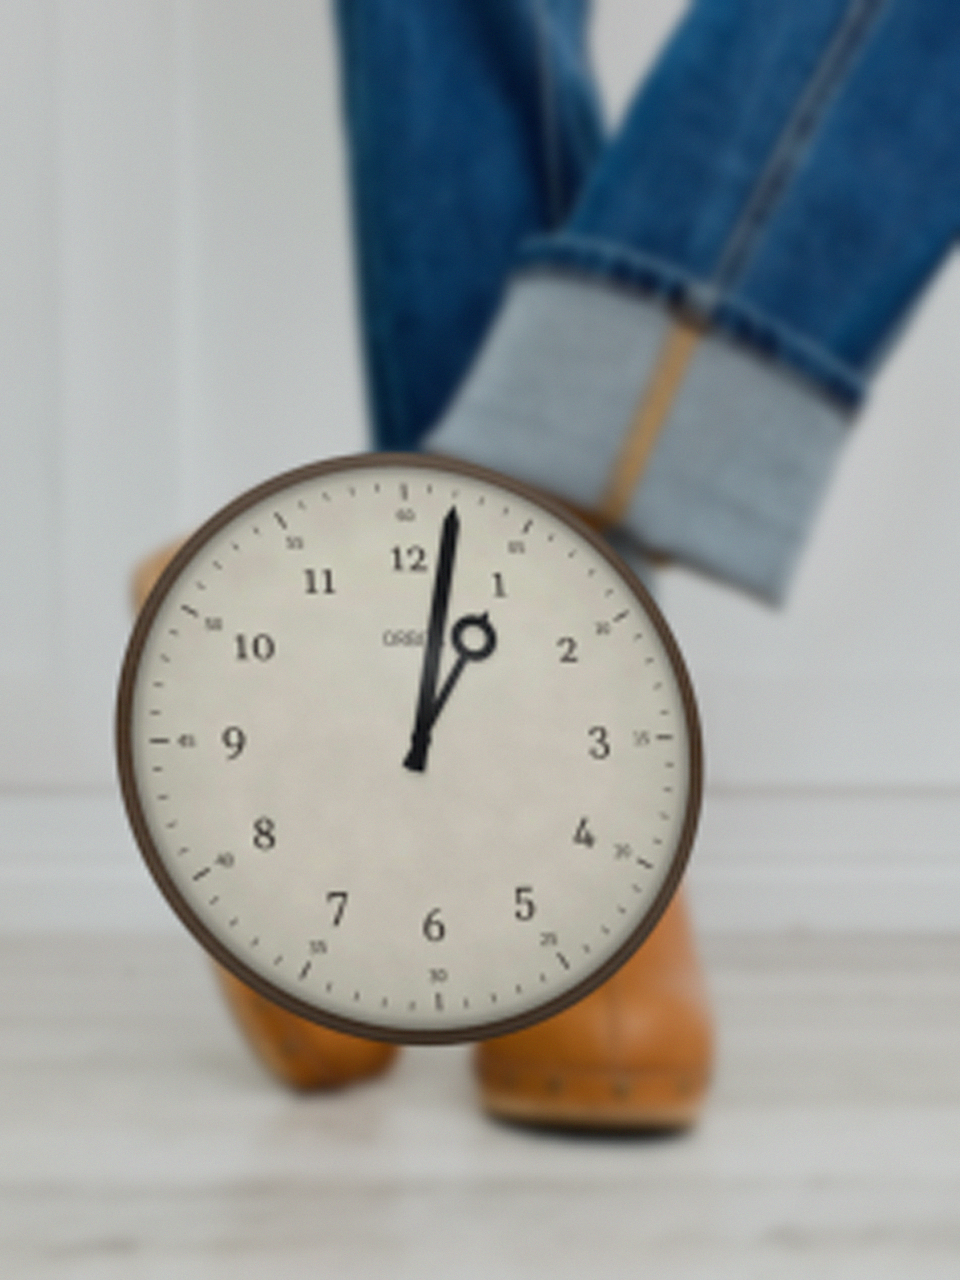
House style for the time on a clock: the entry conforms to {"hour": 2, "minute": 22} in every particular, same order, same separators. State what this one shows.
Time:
{"hour": 1, "minute": 2}
